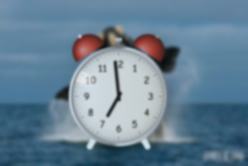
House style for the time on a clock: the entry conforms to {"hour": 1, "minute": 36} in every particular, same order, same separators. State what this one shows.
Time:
{"hour": 6, "minute": 59}
